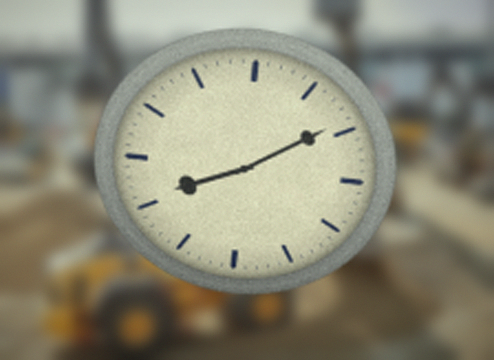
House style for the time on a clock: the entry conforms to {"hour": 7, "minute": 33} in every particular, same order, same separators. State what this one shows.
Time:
{"hour": 8, "minute": 9}
